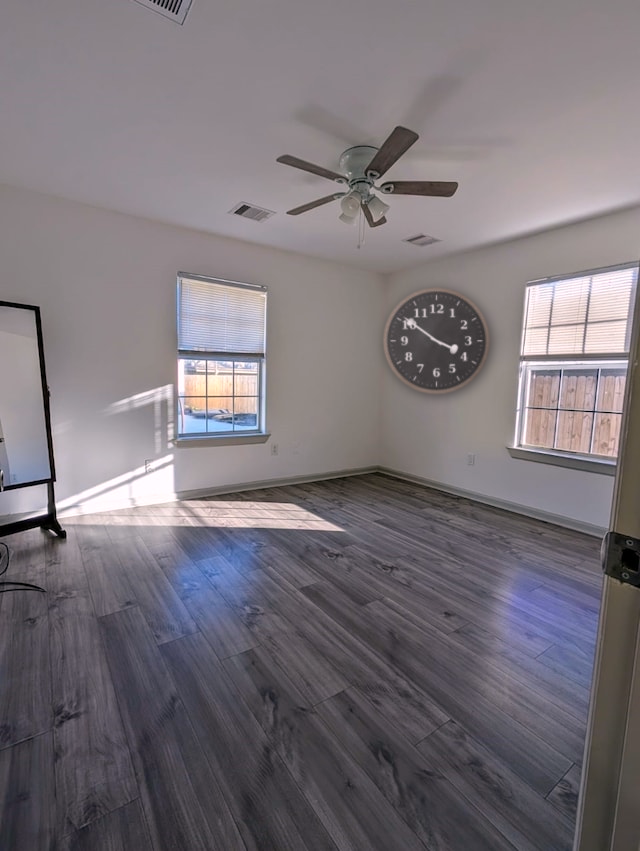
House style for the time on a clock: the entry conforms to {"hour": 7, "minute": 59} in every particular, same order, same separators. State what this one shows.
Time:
{"hour": 3, "minute": 51}
